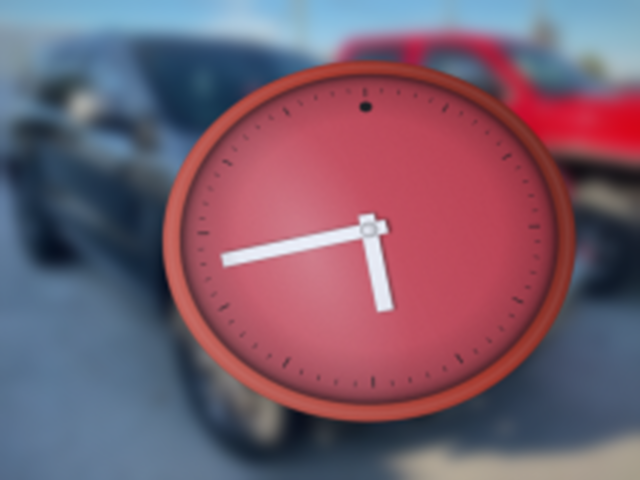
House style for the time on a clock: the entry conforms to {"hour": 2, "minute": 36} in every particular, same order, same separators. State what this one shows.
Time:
{"hour": 5, "minute": 43}
